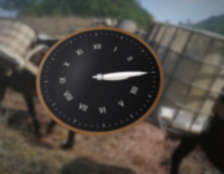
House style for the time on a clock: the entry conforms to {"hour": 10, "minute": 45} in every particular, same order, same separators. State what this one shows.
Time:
{"hour": 3, "minute": 15}
